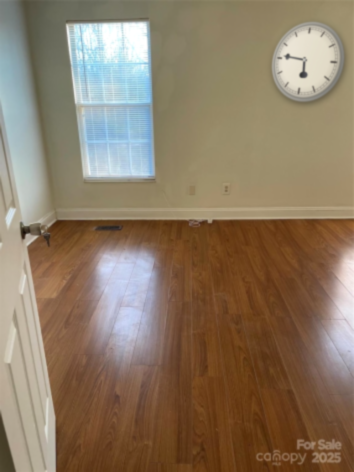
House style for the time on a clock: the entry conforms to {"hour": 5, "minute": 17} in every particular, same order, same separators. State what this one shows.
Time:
{"hour": 5, "minute": 46}
